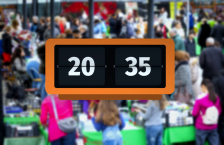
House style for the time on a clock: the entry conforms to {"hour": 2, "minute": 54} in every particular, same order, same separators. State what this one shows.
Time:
{"hour": 20, "minute": 35}
